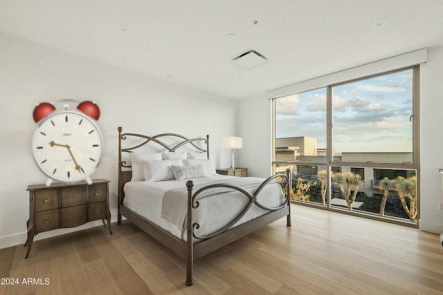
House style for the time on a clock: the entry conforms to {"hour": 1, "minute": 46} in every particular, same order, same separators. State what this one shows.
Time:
{"hour": 9, "minute": 26}
